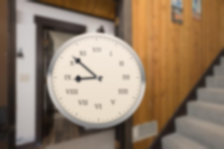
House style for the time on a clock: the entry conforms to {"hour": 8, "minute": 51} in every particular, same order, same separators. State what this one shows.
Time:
{"hour": 8, "minute": 52}
